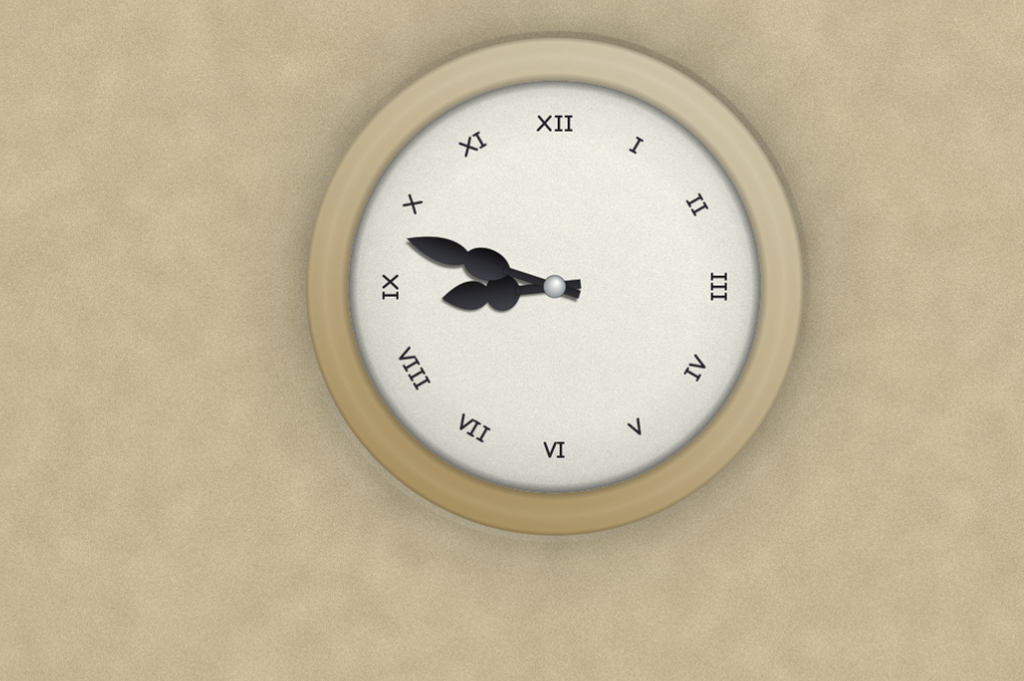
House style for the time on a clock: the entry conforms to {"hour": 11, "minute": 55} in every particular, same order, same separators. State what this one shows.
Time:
{"hour": 8, "minute": 48}
